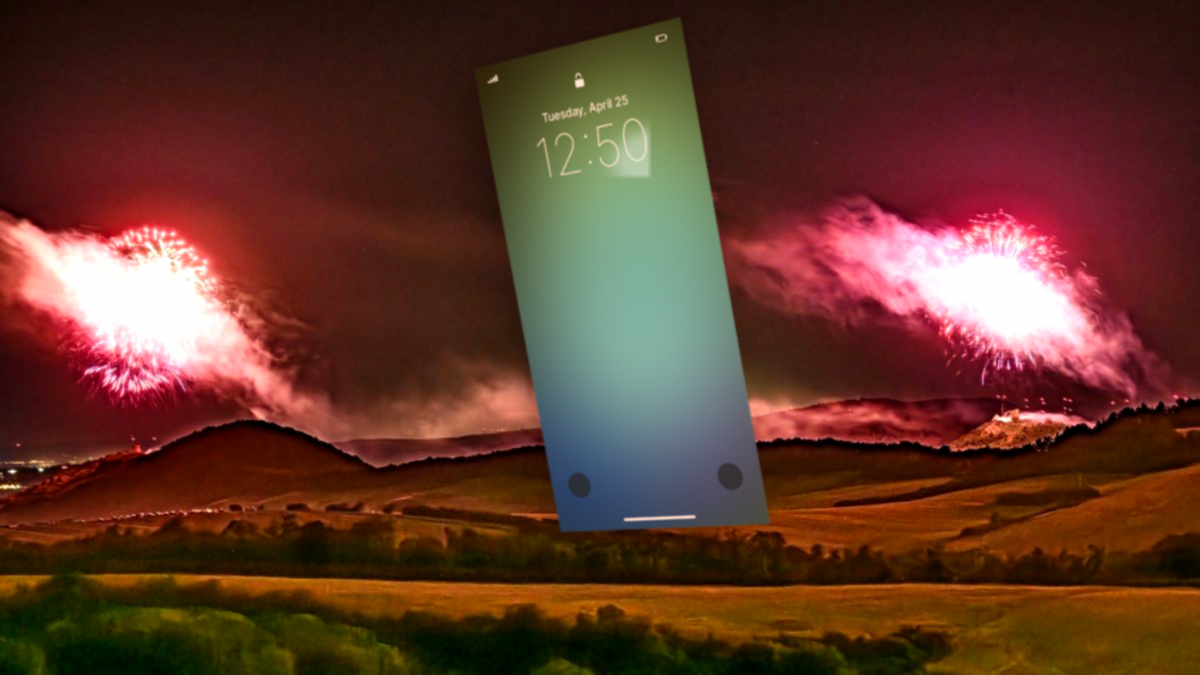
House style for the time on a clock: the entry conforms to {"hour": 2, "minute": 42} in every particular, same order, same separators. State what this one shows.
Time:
{"hour": 12, "minute": 50}
